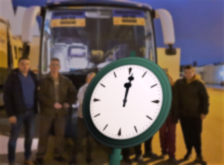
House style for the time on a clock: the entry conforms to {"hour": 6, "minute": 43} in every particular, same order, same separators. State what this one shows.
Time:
{"hour": 12, "minute": 1}
